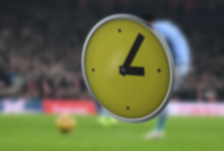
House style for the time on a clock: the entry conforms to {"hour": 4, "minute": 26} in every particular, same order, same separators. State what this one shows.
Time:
{"hour": 3, "minute": 6}
